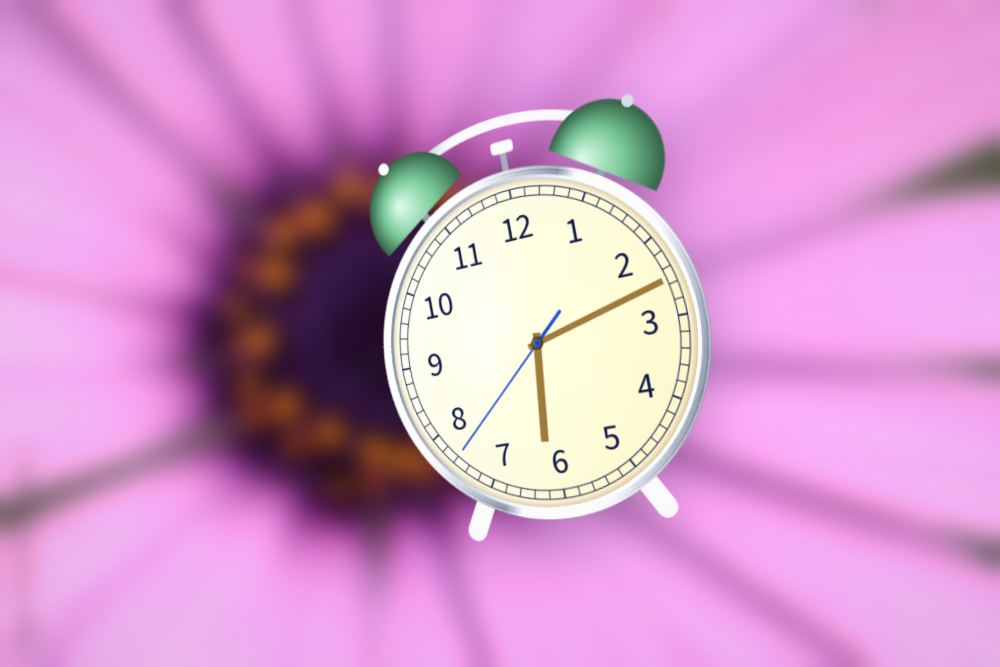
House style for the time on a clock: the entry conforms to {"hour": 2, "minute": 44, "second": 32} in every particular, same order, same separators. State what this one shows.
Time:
{"hour": 6, "minute": 12, "second": 38}
